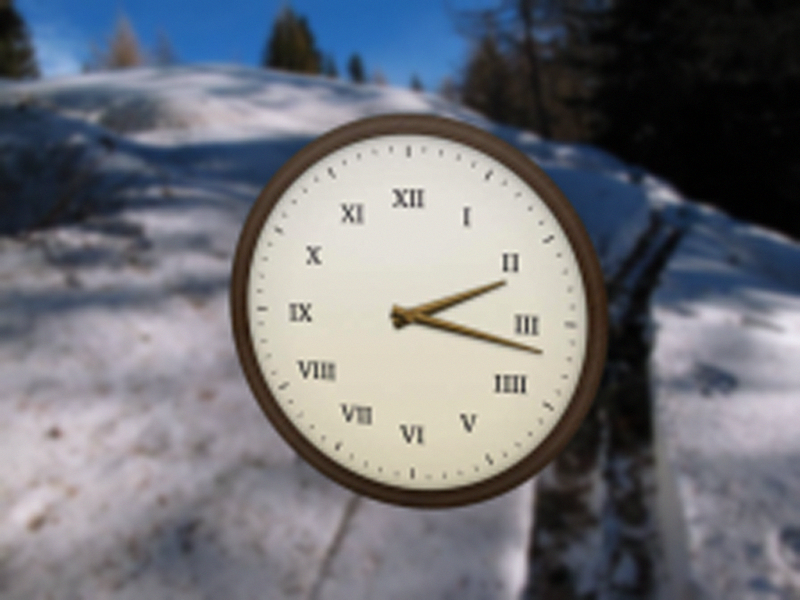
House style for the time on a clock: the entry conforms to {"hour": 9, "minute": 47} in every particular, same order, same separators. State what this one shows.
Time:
{"hour": 2, "minute": 17}
